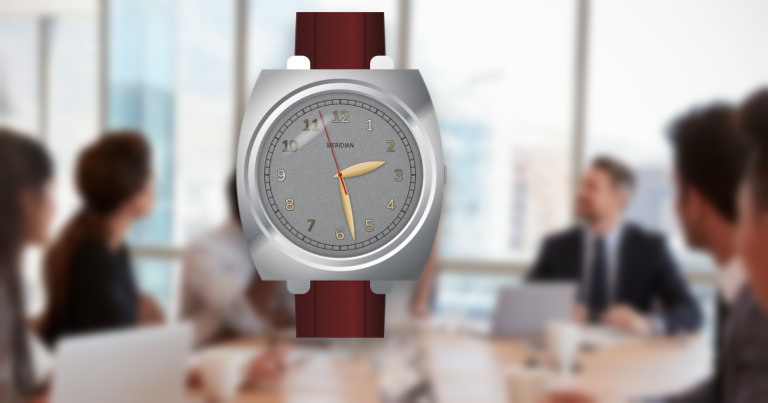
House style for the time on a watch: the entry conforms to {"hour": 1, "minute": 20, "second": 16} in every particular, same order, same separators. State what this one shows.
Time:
{"hour": 2, "minute": 27, "second": 57}
